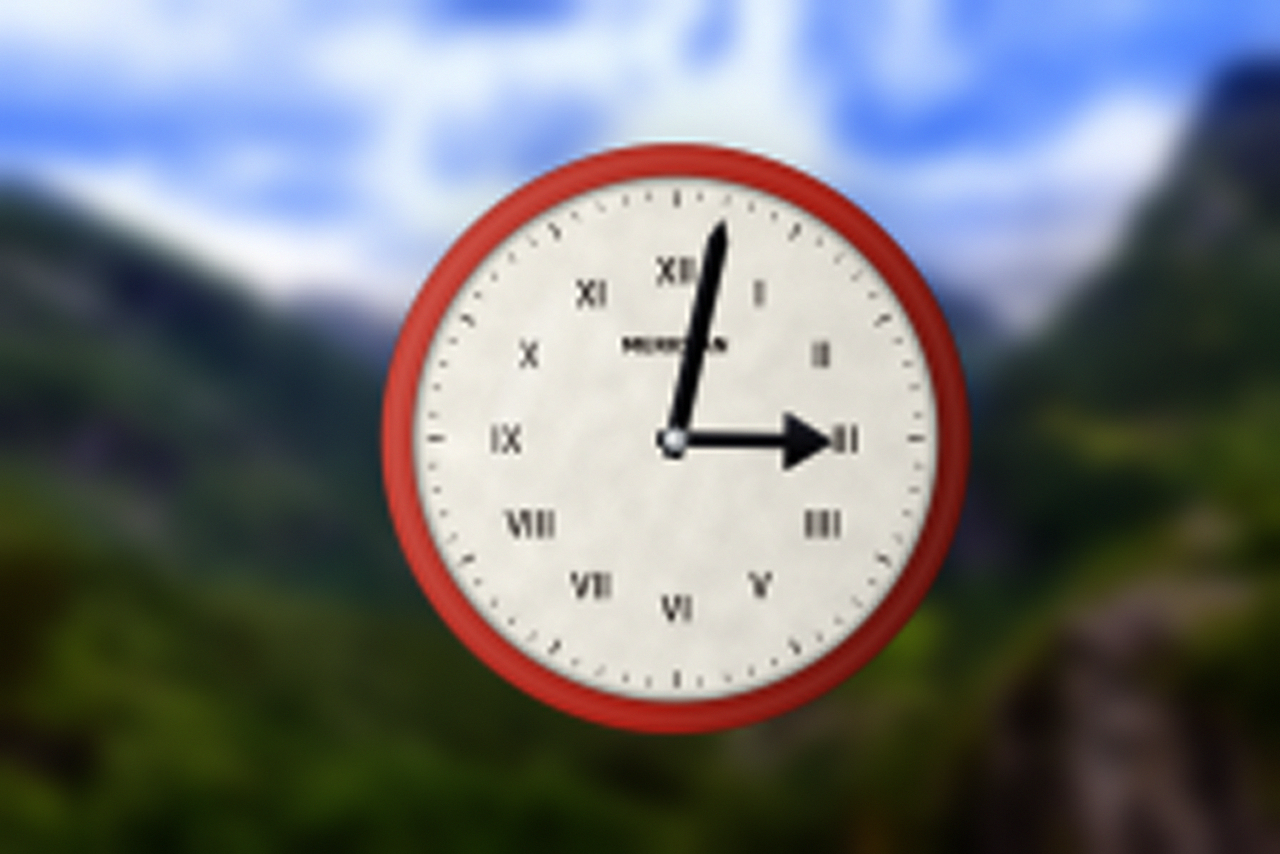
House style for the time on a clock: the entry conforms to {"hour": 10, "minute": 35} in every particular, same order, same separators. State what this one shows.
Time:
{"hour": 3, "minute": 2}
